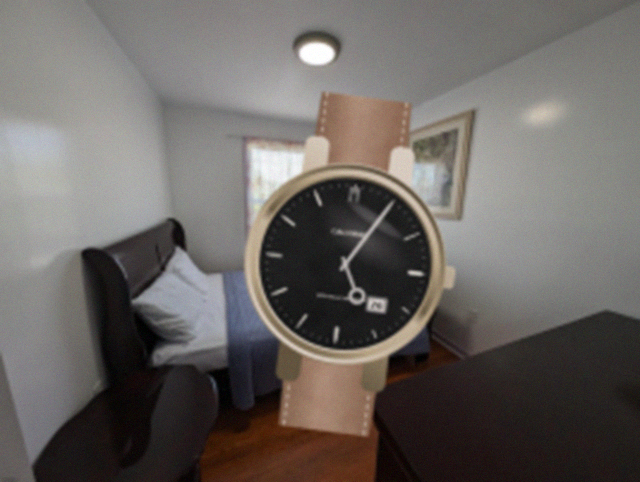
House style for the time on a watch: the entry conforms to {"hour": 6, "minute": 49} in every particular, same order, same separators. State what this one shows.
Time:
{"hour": 5, "minute": 5}
